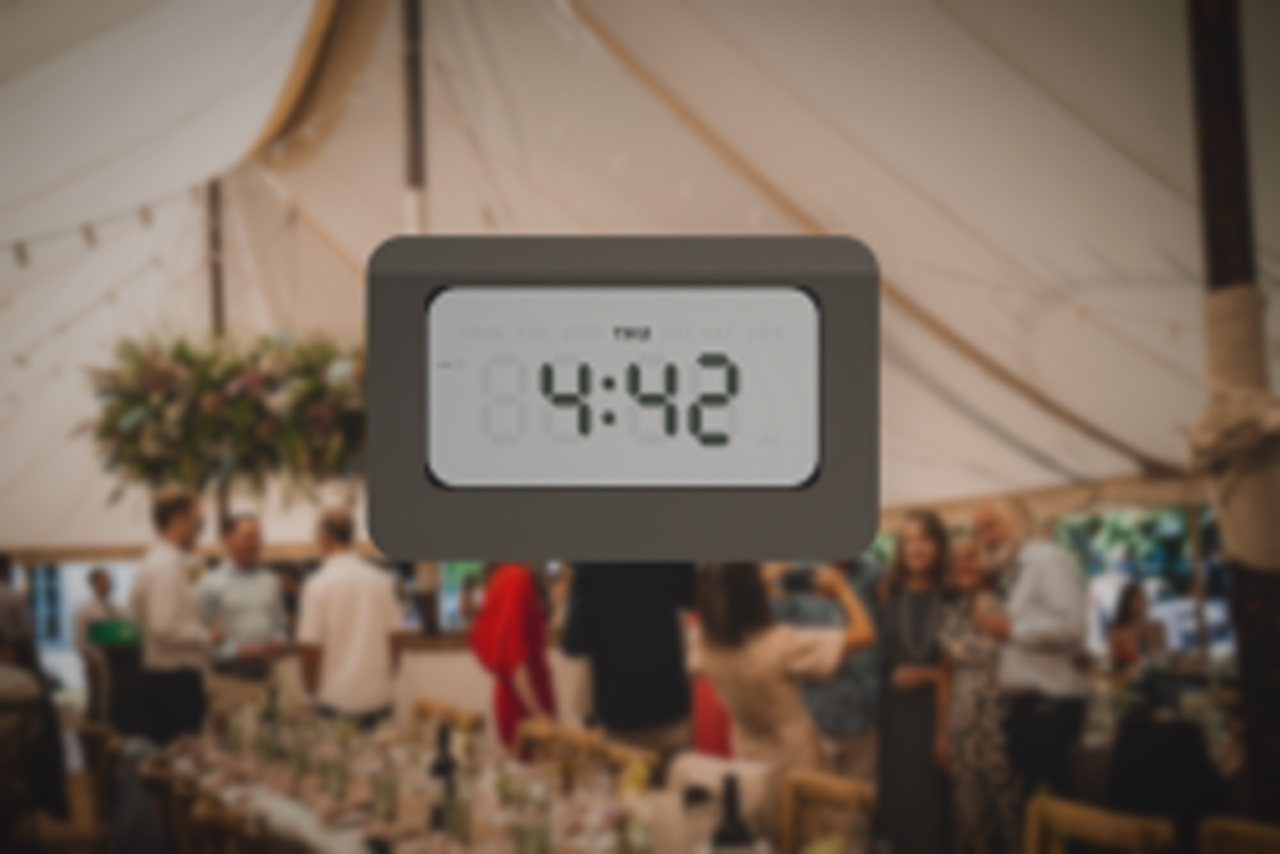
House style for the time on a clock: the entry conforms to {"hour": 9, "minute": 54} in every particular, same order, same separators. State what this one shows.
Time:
{"hour": 4, "minute": 42}
